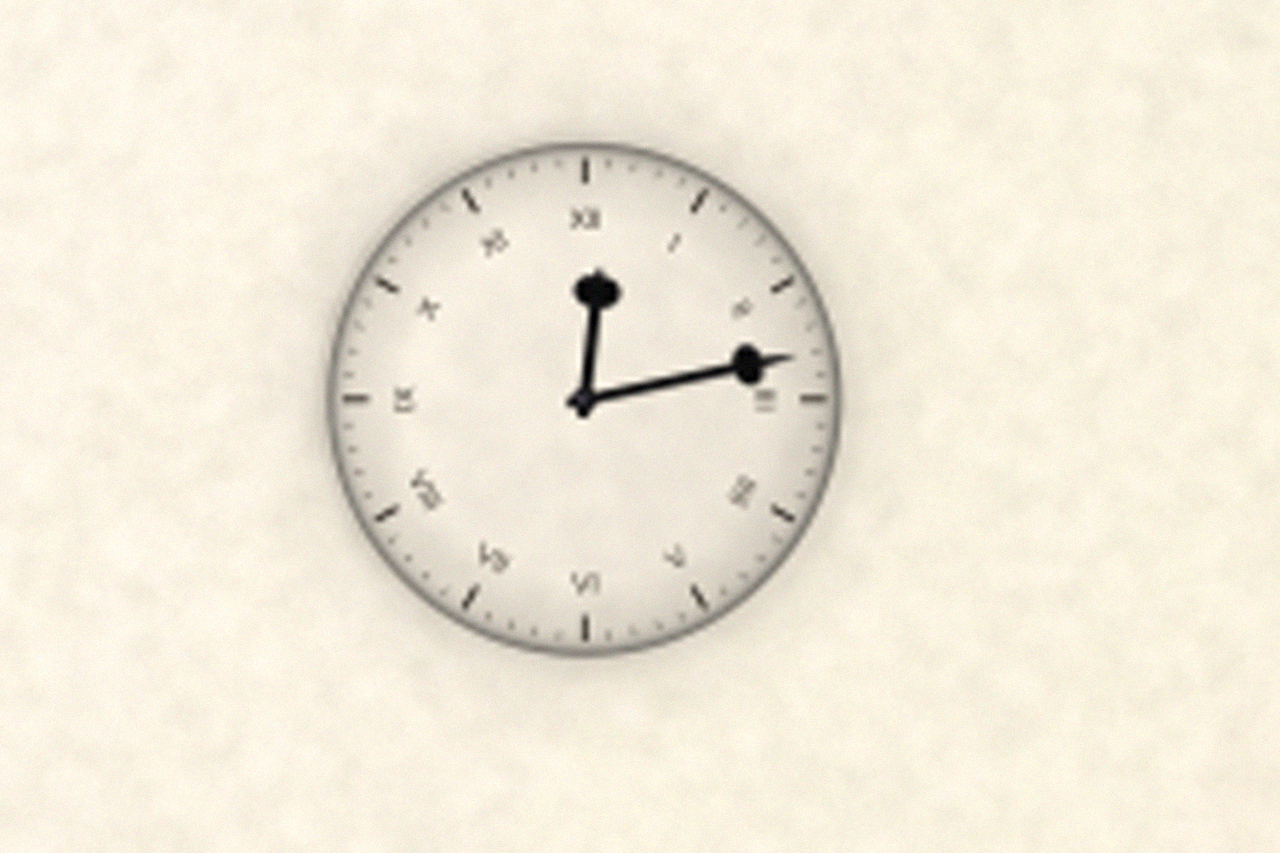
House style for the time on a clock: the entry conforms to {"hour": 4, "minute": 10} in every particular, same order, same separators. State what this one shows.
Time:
{"hour": 12, "minute": 13}
